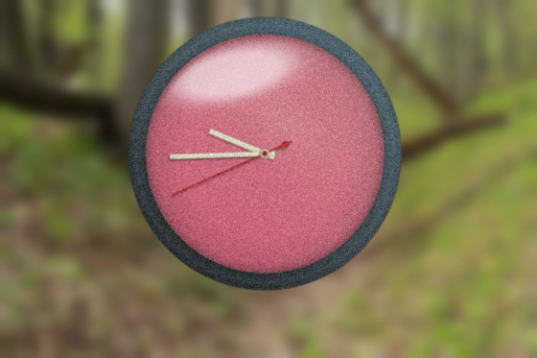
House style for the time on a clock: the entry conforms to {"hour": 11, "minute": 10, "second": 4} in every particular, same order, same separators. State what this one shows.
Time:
{"hour": 9, "minute": 44, "second": 41}
